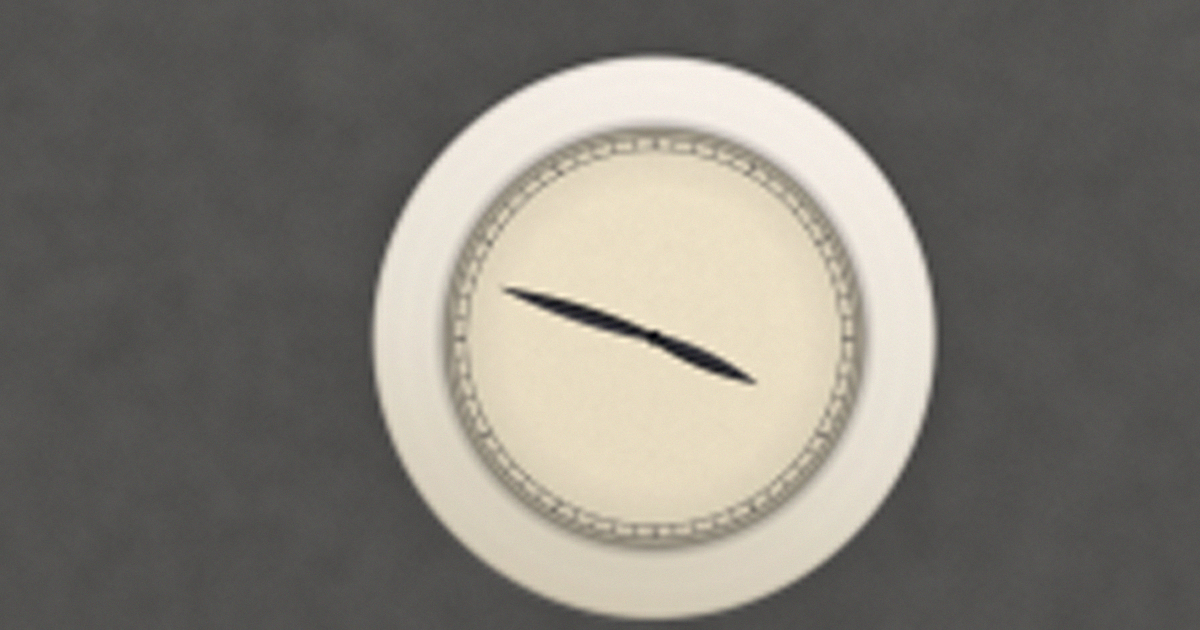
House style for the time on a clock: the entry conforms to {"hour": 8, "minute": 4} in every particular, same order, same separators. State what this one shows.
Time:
{"hour": 3, "minute": 48}
